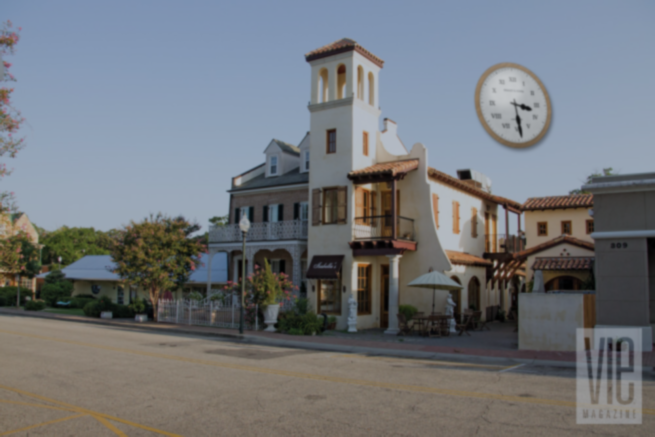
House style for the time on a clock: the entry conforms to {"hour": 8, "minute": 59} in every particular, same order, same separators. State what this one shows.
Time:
{"hour": 3, "minute": 29}
